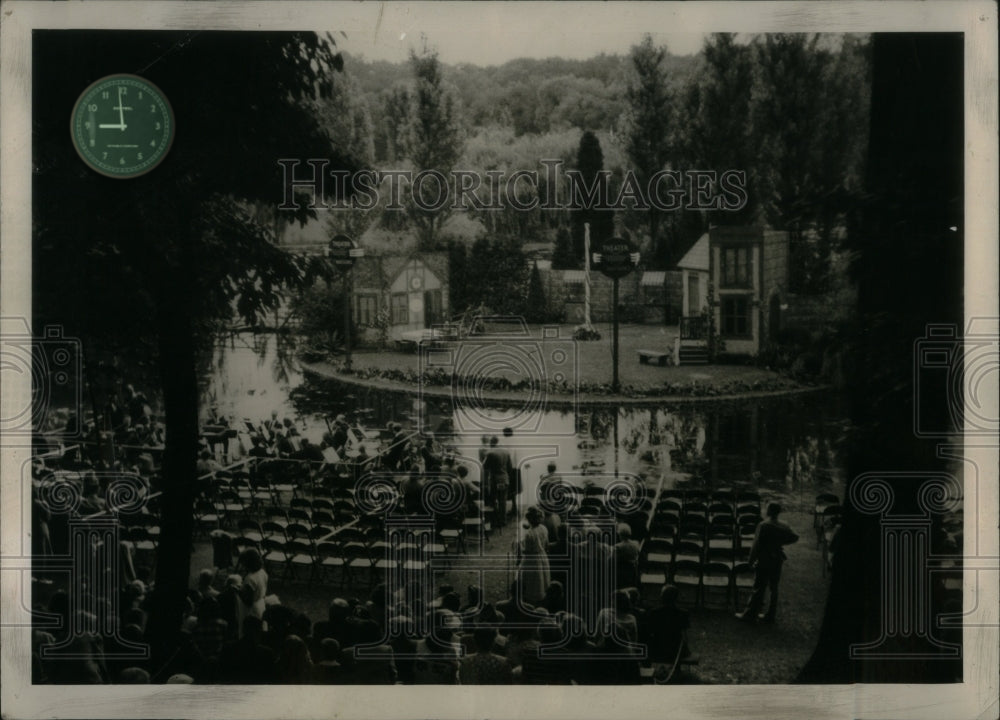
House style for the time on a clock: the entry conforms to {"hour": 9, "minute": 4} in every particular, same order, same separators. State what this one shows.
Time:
{"hour": 8, "minute": 59}
